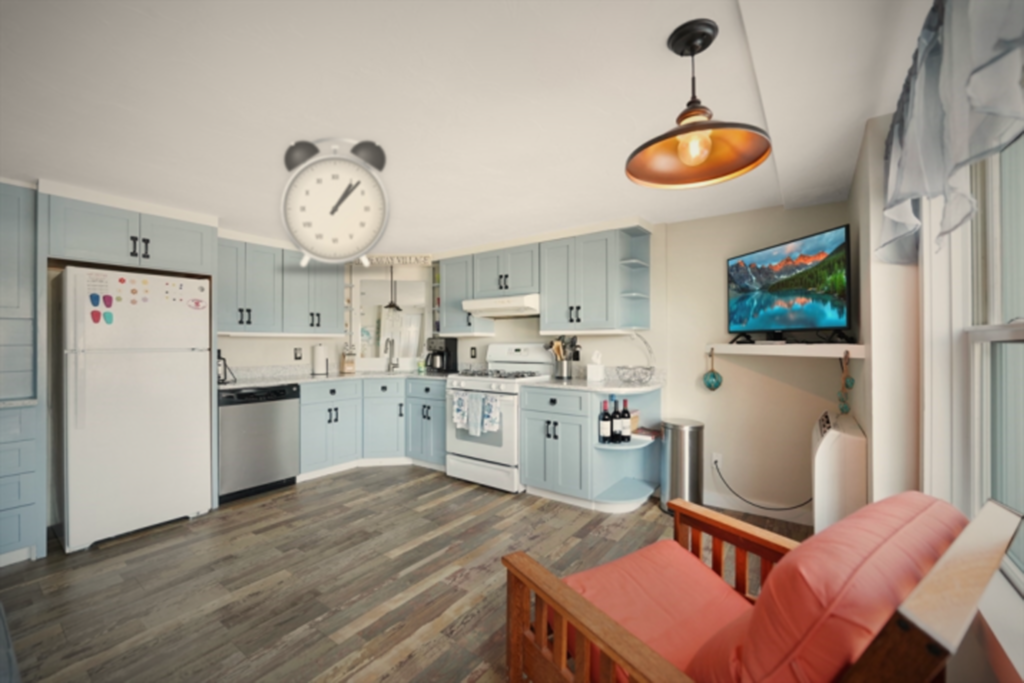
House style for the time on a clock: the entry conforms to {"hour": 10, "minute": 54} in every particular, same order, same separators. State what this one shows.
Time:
{"hour": 1, "minute": 7}
